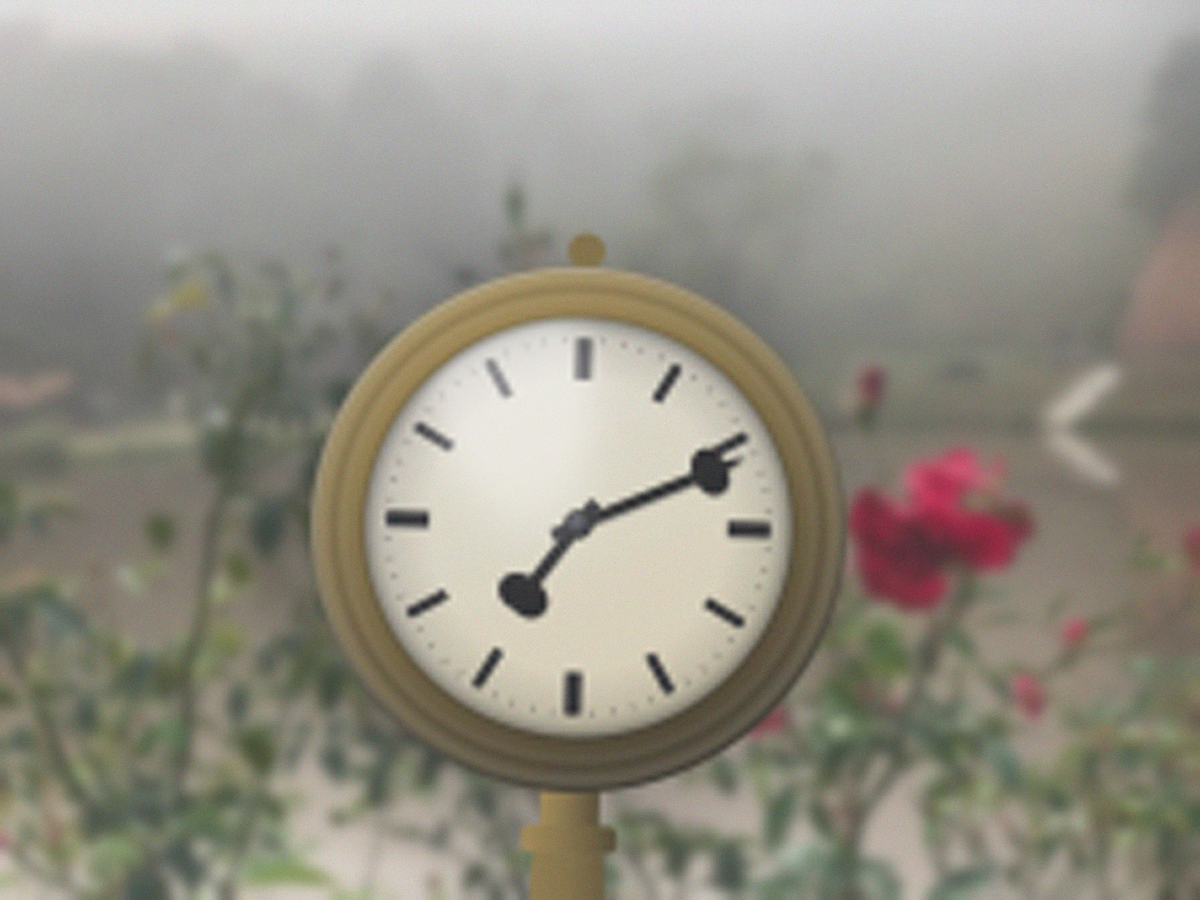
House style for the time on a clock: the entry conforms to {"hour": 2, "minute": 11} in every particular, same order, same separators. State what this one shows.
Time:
{"hour": 7, "minute": 11}
